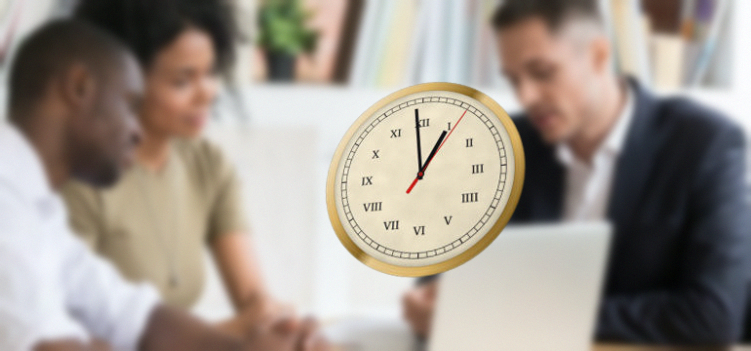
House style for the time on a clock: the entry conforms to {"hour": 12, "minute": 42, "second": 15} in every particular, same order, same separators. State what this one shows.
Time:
{"hour": 12, "minute": 59, "second": 6}
